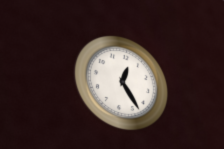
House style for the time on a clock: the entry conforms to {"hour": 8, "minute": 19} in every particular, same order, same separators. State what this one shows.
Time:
{"hour": 12, "minute": 23}
